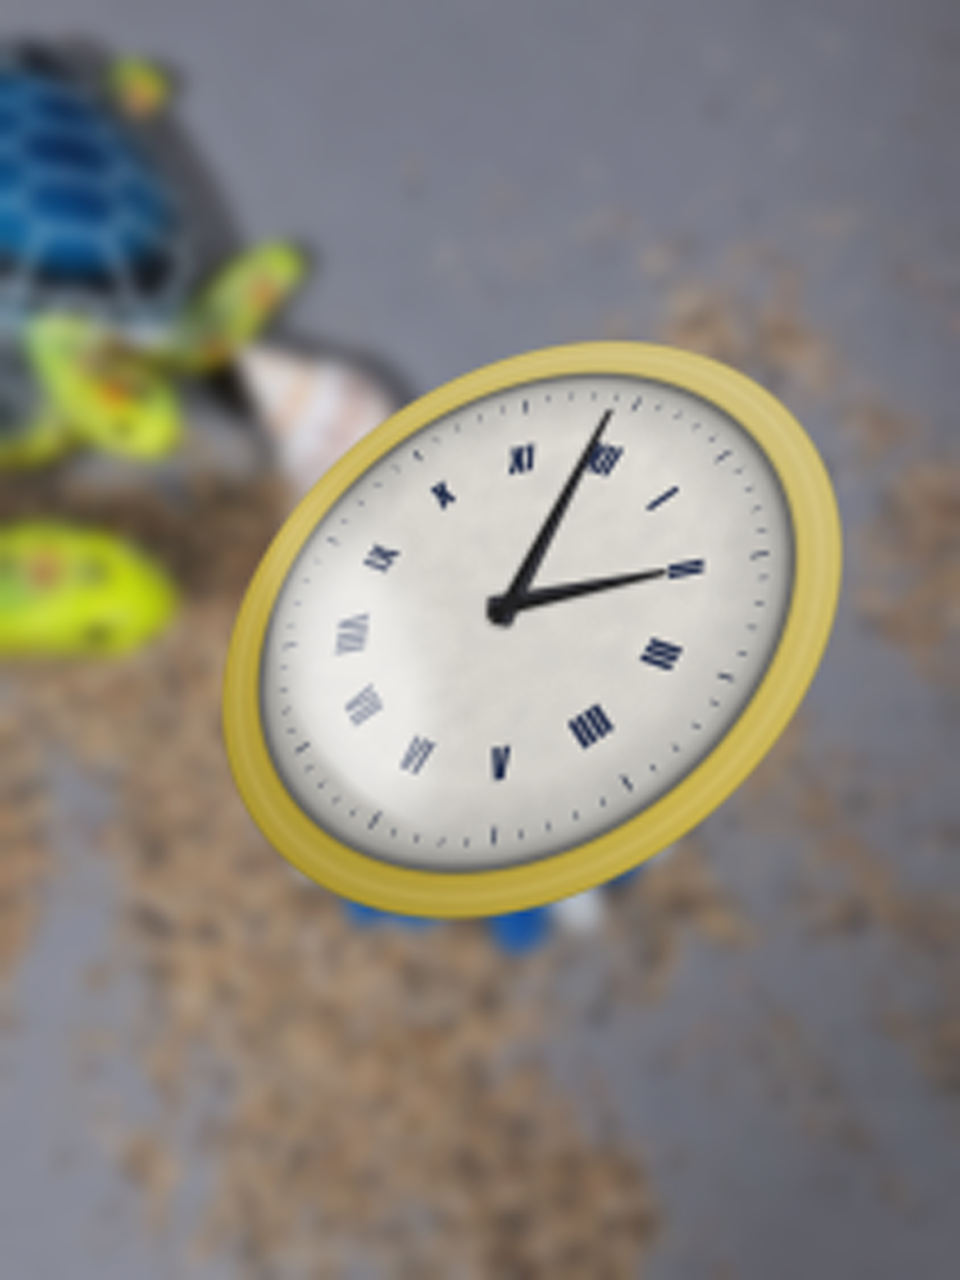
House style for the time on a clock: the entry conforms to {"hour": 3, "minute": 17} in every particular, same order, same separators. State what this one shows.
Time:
{"hour": 1, "minute": 59}
